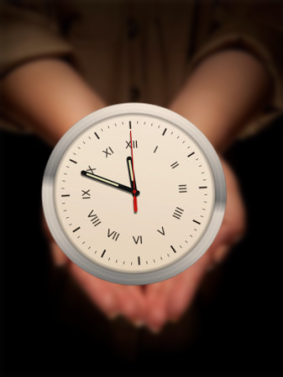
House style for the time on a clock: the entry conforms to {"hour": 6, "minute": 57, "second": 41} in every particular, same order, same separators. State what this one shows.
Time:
{"hour": 11, "minute": 49, "second": 0}
